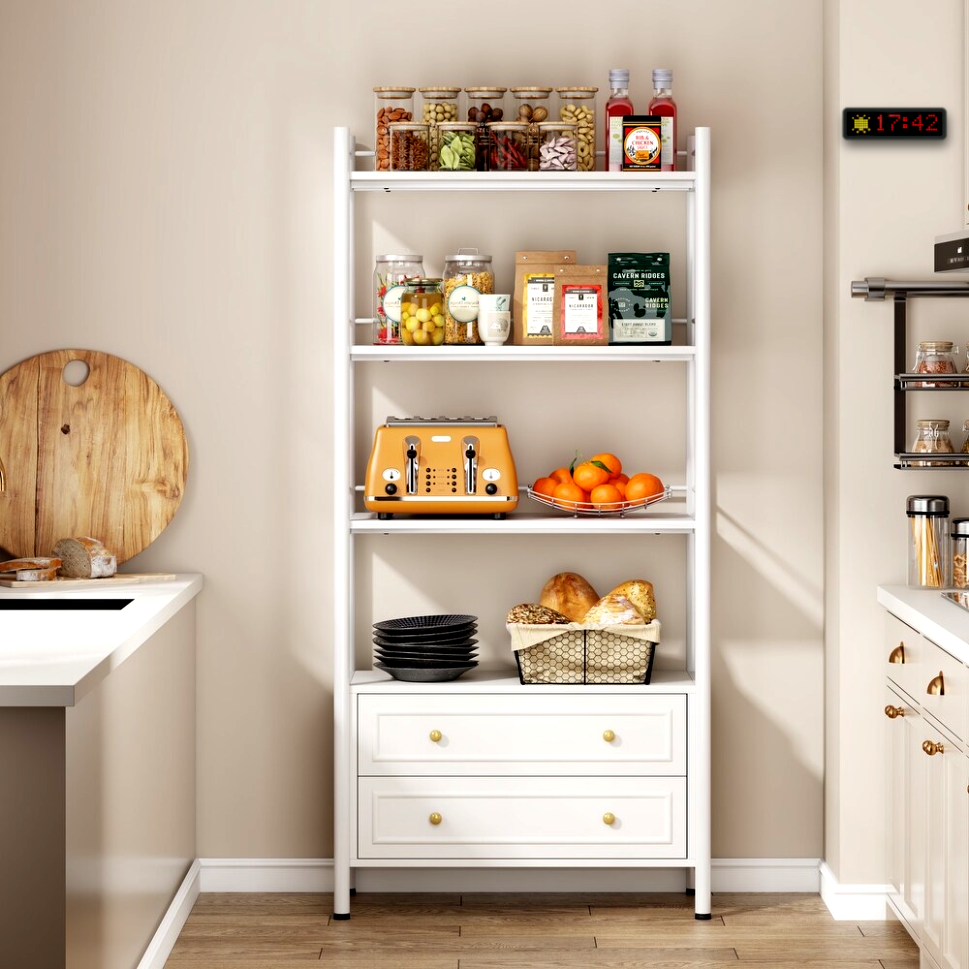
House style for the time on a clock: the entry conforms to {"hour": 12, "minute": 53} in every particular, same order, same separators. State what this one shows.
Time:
{"hour": 17, "minute": 42}
